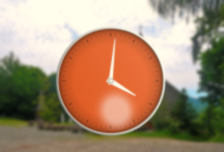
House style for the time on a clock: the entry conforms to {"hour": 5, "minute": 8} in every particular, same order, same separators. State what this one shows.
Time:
{"hour": 4, "minute": 1}
